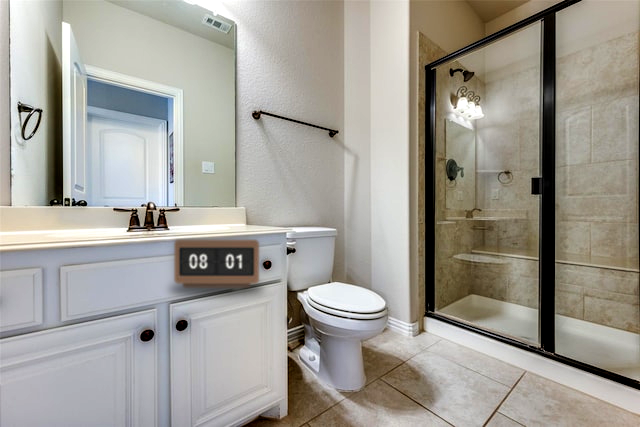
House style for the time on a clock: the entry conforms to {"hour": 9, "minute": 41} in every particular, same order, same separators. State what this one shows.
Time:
{"hour": 8, "minute": 1}
